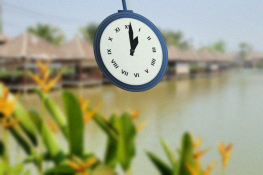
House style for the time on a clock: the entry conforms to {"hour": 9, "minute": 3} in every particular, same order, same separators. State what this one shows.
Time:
{"hour": 1, "minute": 1}
